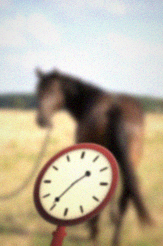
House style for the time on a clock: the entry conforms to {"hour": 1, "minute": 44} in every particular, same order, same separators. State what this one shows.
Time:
{"hour": 1, "minute": 36}
